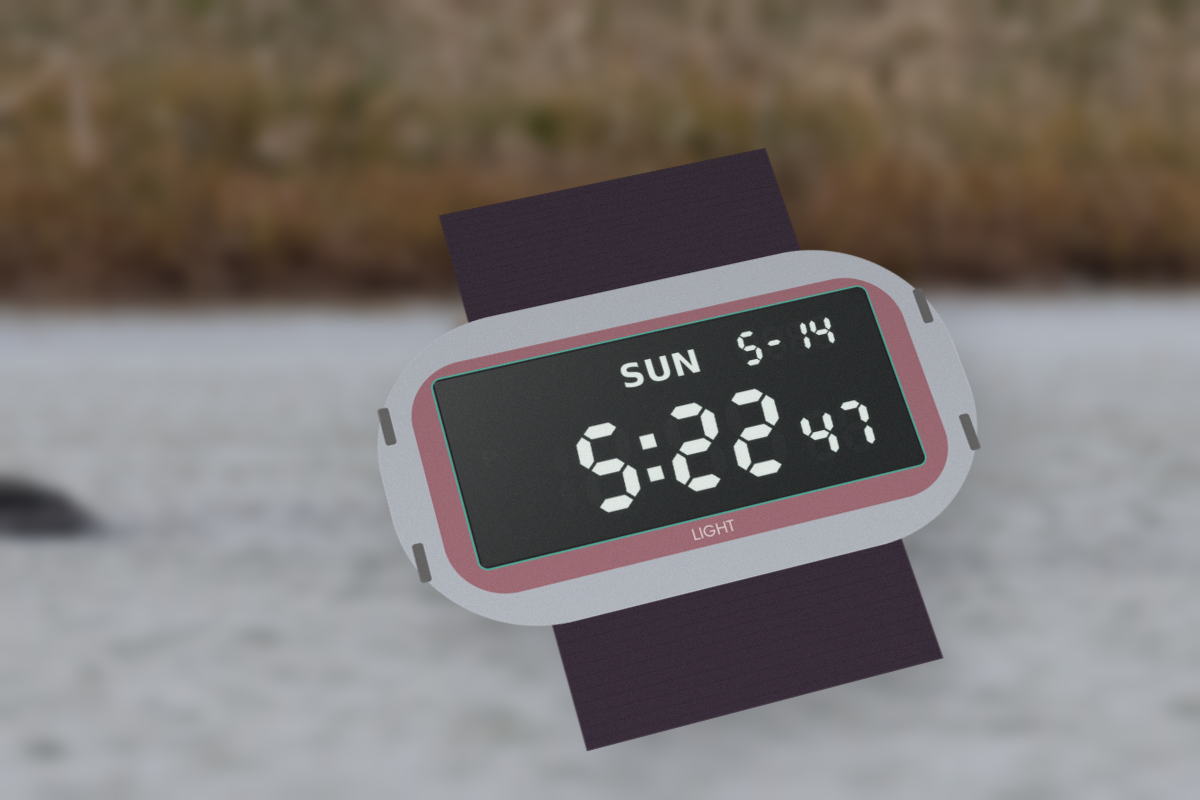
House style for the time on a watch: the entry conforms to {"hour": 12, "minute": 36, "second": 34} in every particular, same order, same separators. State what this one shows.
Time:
{"hour": 5, "minute": 22, "second": 47}
